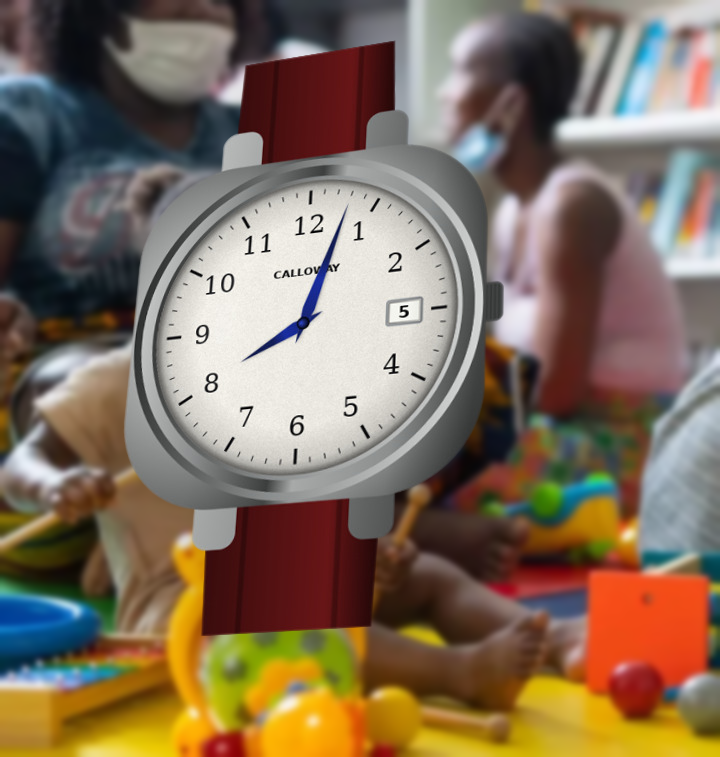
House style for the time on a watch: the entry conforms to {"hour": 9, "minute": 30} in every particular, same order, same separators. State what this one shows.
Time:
{"hour": 8, "minute": 3}
